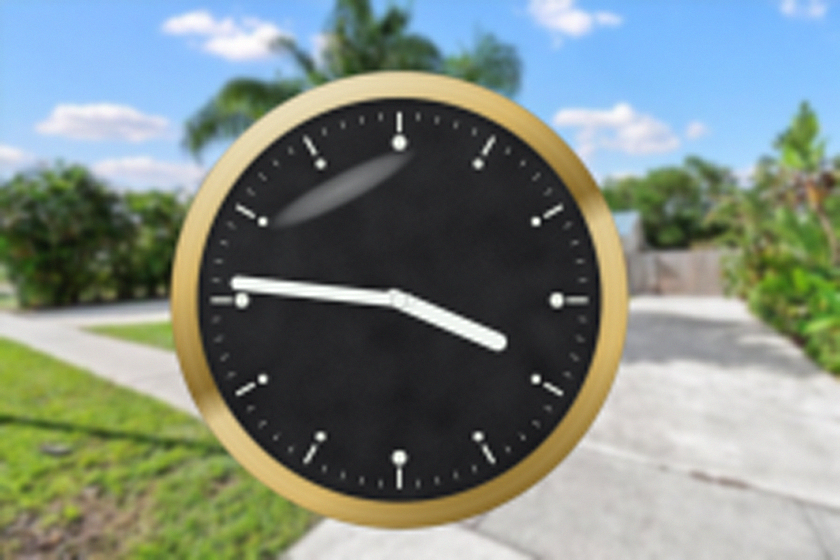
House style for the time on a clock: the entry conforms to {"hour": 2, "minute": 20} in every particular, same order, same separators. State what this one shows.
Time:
{"hour": 3, "minute": 46}
